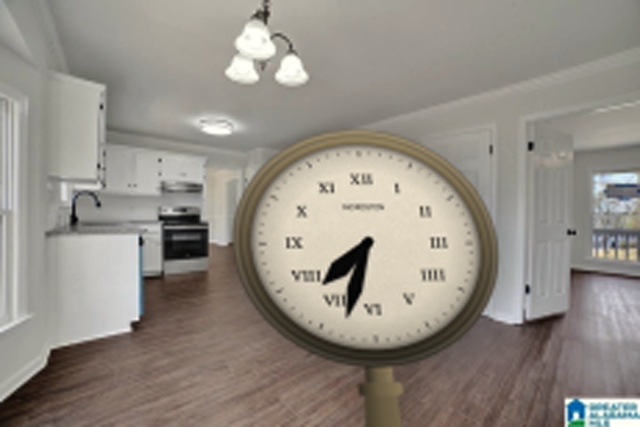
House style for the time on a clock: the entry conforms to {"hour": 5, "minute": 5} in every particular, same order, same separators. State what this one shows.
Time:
{"hour": 7, "minute": 33}
